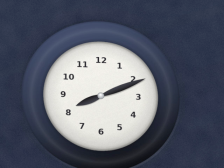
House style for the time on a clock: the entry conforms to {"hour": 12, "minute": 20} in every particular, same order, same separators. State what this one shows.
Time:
{"hour": 8, "minute": 11}
